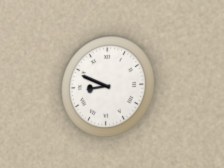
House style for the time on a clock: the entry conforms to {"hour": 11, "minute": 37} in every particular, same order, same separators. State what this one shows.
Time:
{"hour": 8, "minute": 49}
